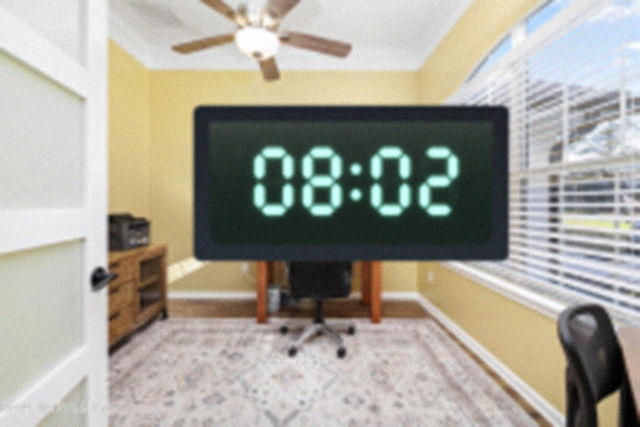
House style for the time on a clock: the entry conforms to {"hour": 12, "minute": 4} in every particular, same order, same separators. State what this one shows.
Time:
{"hour": 8, "minute": 2}
